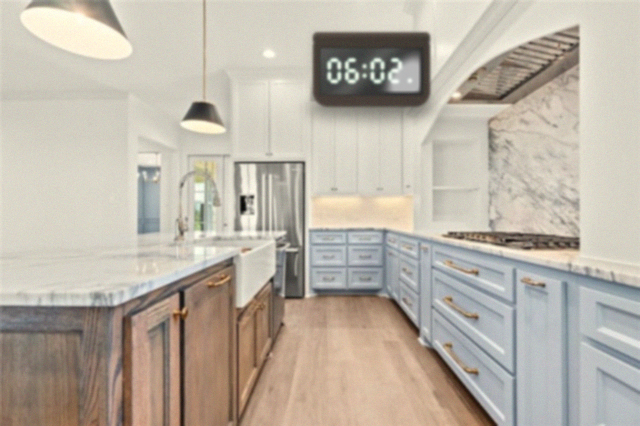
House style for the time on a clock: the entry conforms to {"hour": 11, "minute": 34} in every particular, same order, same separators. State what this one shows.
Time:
{"hour": 6, "minute": 2}
